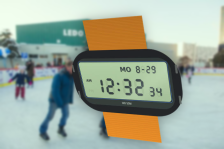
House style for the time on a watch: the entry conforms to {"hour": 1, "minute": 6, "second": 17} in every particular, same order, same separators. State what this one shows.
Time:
{"hour": 12, "minute": 32, "second": 34}
